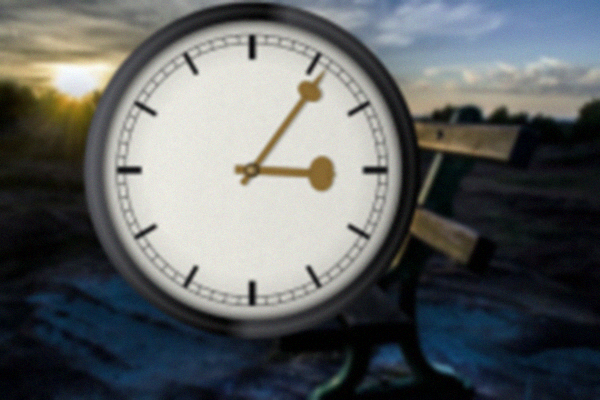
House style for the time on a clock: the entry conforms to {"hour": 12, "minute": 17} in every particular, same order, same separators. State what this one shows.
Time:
{"hour": 3, "minute": 6}
